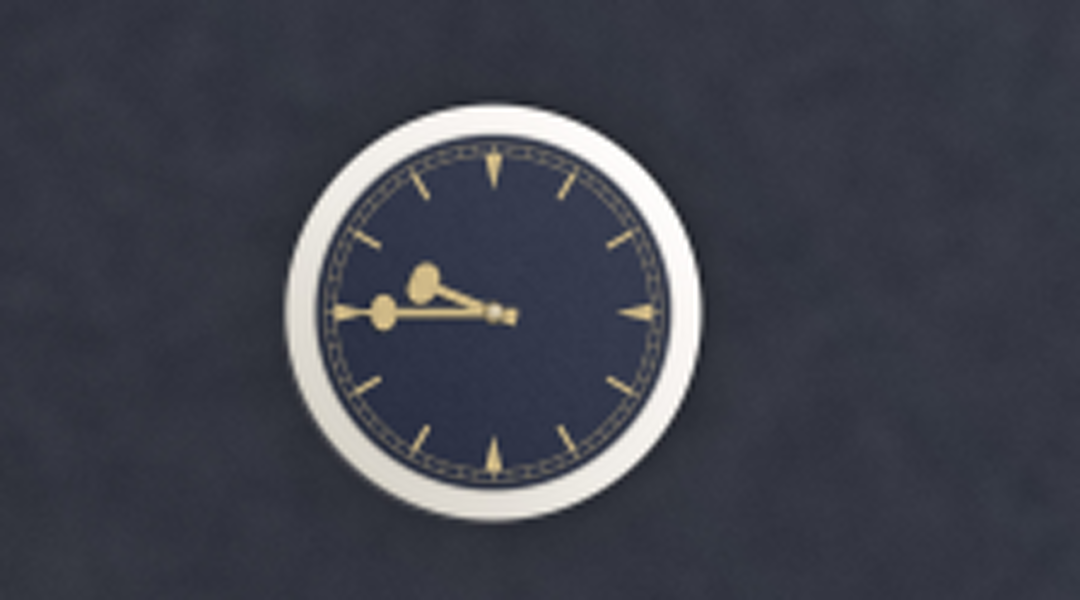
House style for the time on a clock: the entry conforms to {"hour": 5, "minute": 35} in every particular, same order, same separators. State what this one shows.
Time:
{"hour": 9, "minute": 45}
